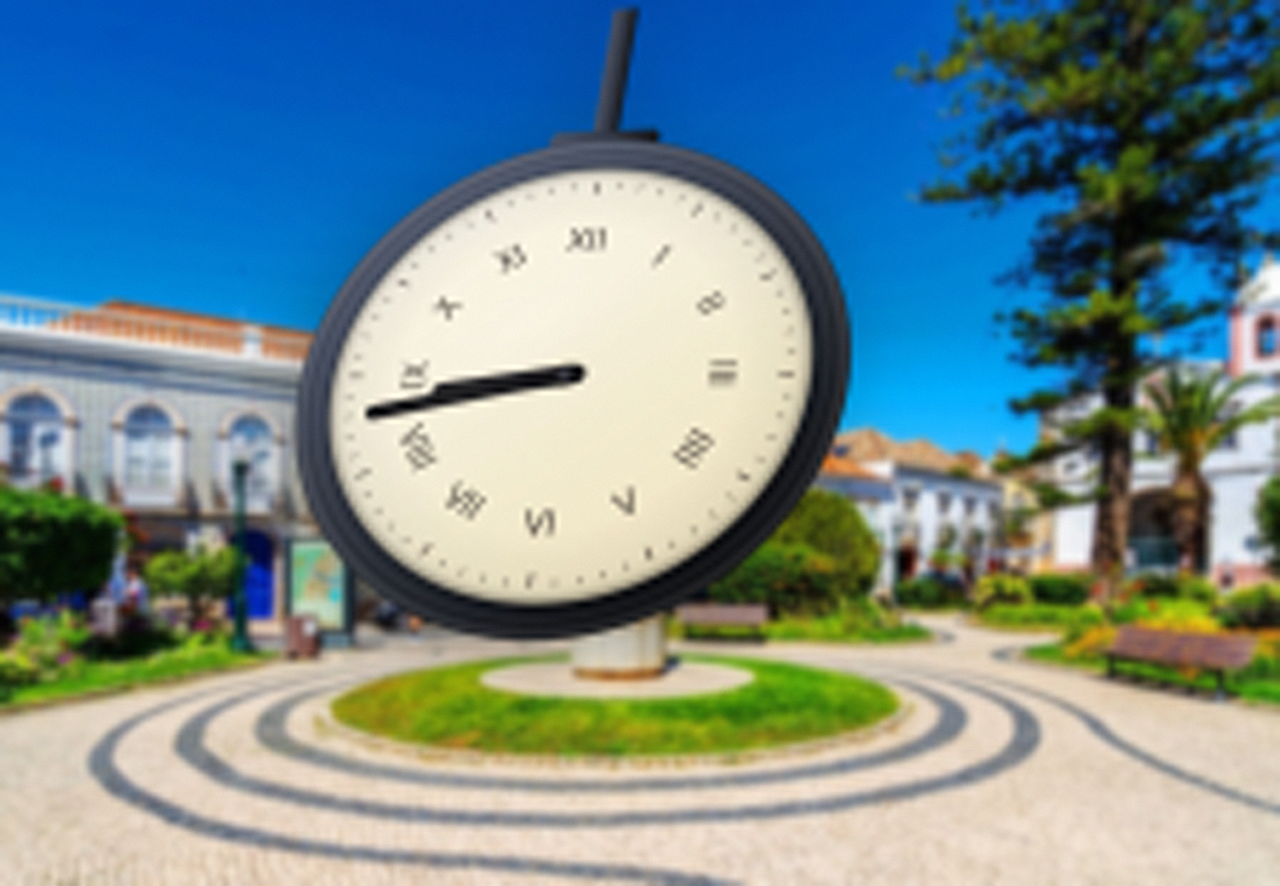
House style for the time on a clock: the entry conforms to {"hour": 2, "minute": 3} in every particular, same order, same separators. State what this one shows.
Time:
{"hour": 8, "minute": 43}
